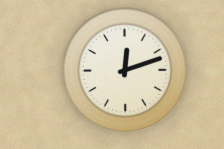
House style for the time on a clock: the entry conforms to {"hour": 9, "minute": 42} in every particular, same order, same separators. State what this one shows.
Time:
{"hour": 12, "minute": 12}
